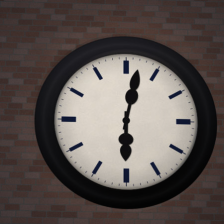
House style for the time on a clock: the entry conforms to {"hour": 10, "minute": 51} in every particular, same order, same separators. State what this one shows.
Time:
{"hour": 6, "minute": 2}
